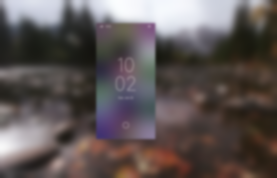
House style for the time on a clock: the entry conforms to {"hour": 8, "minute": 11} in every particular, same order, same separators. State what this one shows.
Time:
{"hour": 10, "minute": 2}
